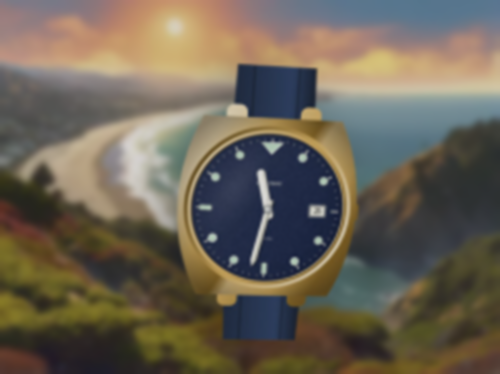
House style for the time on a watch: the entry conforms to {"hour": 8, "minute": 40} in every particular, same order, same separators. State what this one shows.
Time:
{"hour": 11, "minute": 32}
